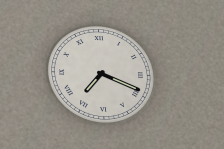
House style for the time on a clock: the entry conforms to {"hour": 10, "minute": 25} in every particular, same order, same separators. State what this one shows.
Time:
{"hour": 7, "minute": 19}
